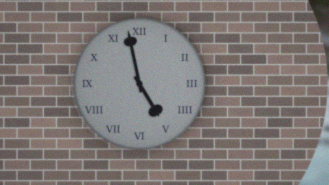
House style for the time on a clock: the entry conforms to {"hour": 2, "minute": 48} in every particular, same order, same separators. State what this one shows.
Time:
{"hour": 4, "minute": 58}
